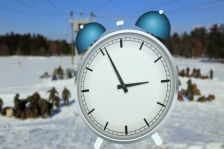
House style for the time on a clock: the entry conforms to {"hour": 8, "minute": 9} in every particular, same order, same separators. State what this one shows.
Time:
{"hour": 2, "minute": 56}
